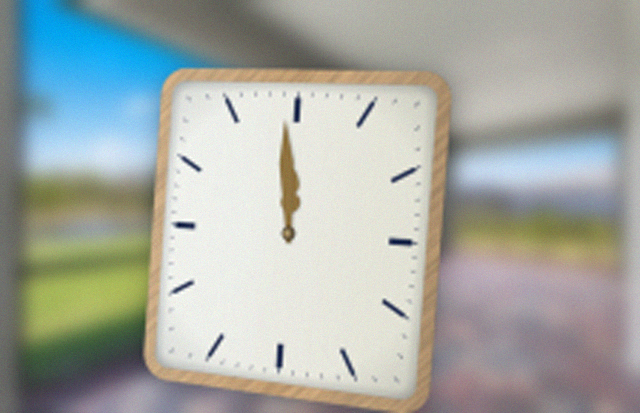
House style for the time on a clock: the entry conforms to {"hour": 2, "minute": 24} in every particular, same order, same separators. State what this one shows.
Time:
{"hour": 11, "minute": 59}
